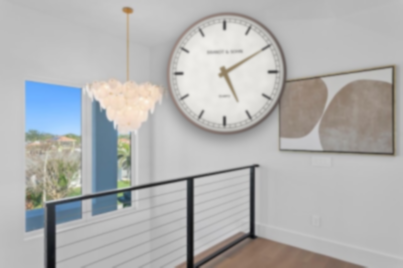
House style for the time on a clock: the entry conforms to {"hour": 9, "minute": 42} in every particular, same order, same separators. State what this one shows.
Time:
{"hour": 5, "minute": 10}
